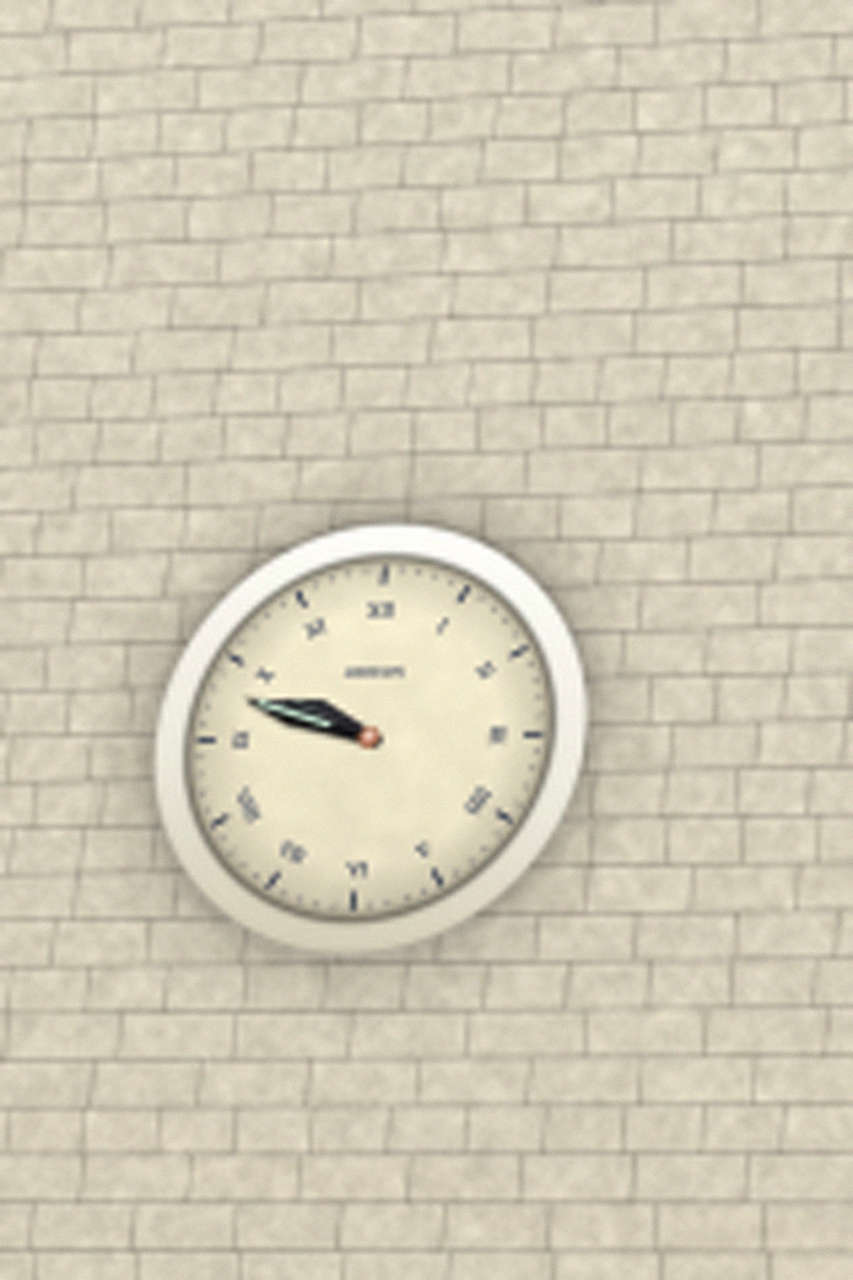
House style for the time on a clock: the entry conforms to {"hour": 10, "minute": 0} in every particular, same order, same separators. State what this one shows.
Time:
{"hour": 9, "minute": 48}
